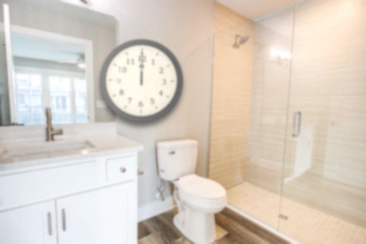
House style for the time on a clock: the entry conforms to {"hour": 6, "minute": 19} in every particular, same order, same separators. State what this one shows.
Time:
{"hour": 12, "minute": 0}
